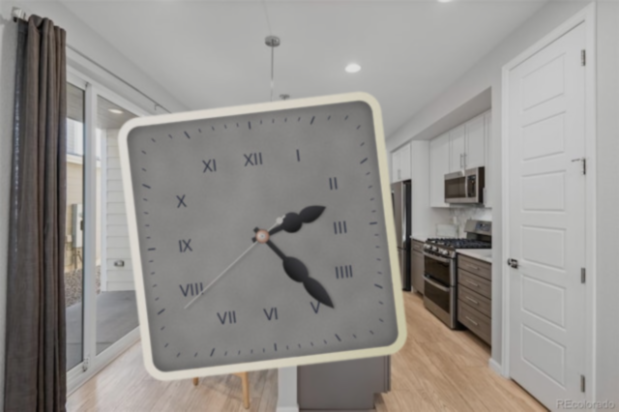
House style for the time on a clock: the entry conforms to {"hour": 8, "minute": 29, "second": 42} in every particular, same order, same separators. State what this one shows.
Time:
{"hour": 2, "minute": 23, "second": 39}
